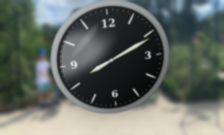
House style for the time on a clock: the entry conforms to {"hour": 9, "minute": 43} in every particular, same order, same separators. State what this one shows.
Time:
{"hour": 8, "minute": 11}
